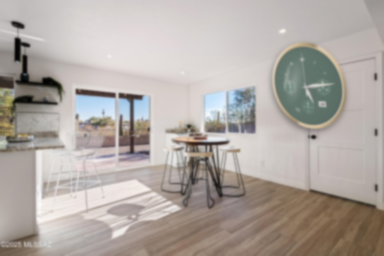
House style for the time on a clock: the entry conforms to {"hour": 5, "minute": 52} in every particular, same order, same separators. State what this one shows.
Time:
{"hour": 5, "minute": 14}
